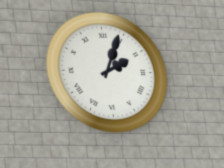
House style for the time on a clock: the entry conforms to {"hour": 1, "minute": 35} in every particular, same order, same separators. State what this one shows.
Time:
{"hour": 2, "minute": 4}
